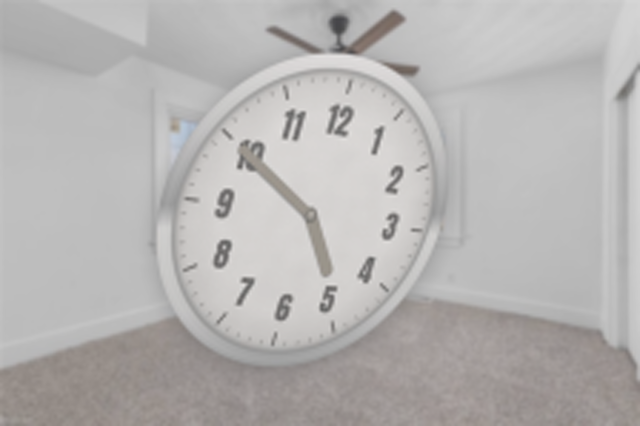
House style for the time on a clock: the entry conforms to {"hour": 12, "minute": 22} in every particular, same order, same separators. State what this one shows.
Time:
{"hour": 4, "minute": 50}
